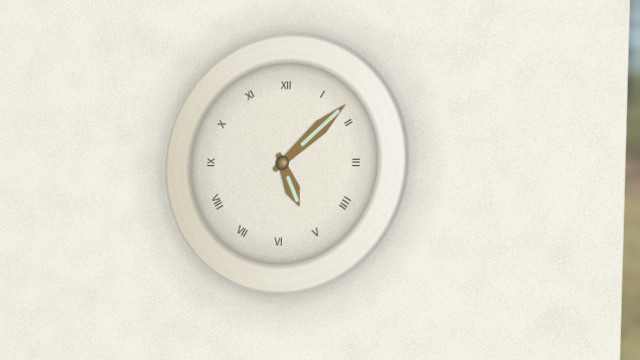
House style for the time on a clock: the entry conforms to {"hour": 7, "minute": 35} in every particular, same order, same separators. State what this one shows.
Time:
{"hour": 5, "minute": 8}
